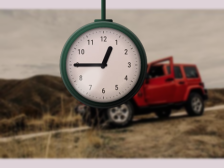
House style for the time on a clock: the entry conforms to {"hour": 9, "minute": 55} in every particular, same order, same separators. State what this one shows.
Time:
{"hour": 12, "minute": 45}
